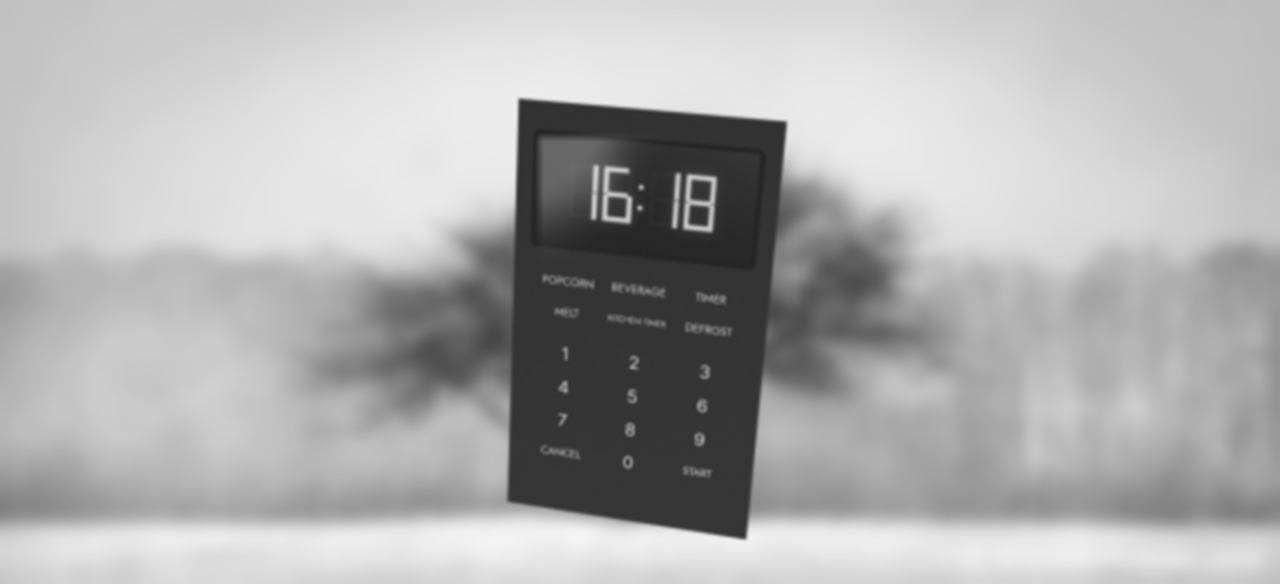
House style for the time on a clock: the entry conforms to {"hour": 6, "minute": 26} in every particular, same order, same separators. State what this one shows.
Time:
{"hour": 16, "minute": 18}
